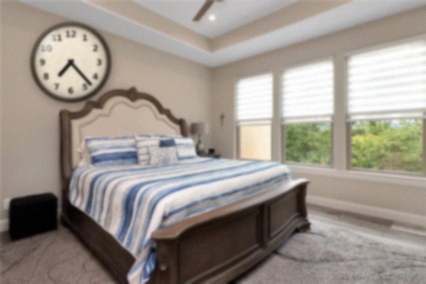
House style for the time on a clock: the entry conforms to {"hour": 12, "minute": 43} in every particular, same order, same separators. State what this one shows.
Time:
{"hour": 7, "minute": 23}
